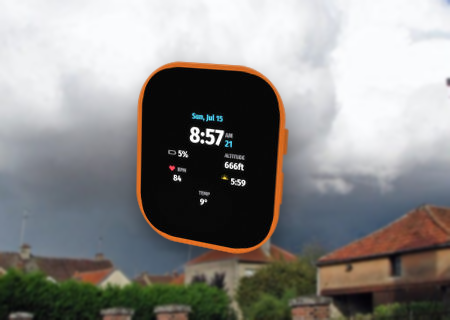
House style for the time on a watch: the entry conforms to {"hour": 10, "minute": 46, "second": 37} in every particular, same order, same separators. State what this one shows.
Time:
{"hour": 8, "minute": 57, "second": 21}
